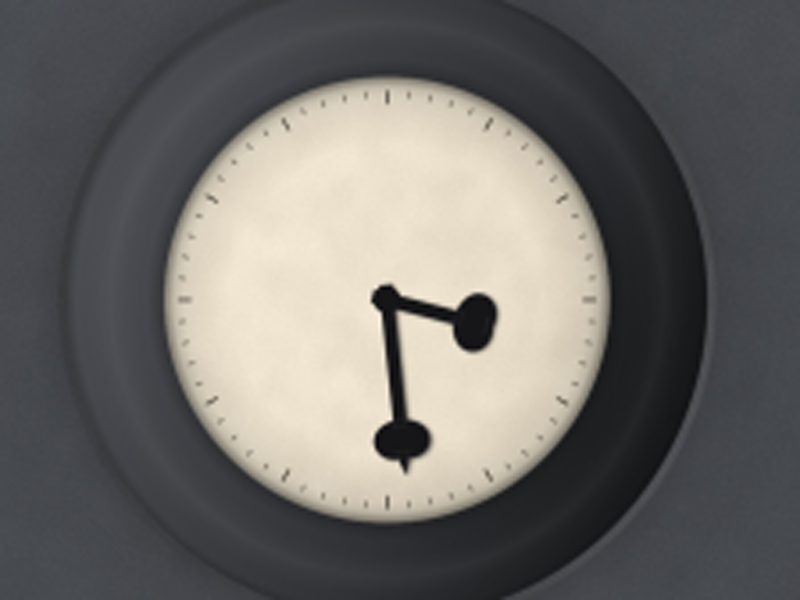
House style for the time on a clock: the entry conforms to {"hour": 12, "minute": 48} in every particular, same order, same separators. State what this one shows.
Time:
{"hour": 3, "minute": 29}
